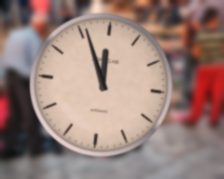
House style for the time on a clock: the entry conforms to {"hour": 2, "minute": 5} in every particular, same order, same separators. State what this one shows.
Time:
{"hour": 11, "minute": 56}
